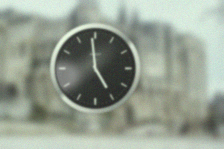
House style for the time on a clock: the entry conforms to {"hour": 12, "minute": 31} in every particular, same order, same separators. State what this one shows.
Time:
{"hour": 4, "minute": 59}
